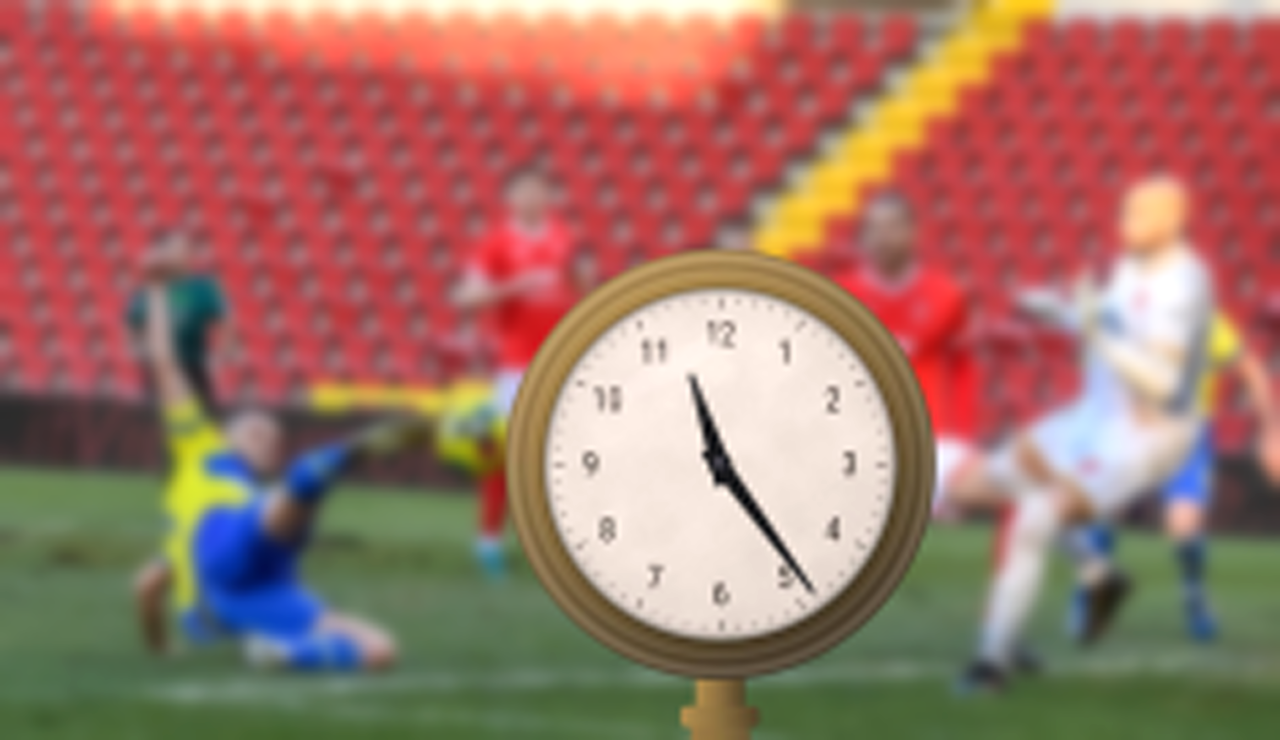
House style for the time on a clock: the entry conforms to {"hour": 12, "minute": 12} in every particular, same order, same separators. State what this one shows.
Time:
{"hour": 11, "minute": 24}
